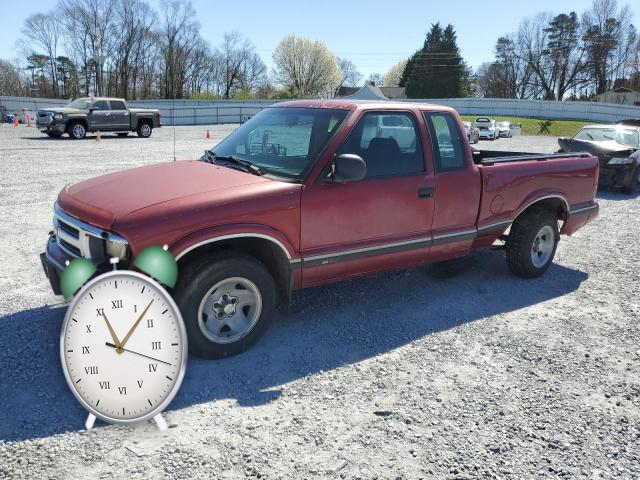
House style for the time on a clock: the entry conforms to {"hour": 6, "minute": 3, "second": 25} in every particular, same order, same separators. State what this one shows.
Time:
{"hour": 11, "minute": 7, "second": 18}
